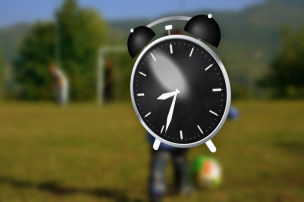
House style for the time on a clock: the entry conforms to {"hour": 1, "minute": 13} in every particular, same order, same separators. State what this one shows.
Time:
{"hour": 8, "minute": 34}
